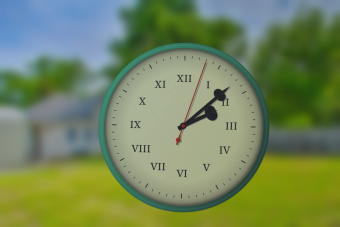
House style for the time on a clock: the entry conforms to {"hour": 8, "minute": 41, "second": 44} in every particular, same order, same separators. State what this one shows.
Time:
{"hour": 2, "minute": 8, "second": 3}
